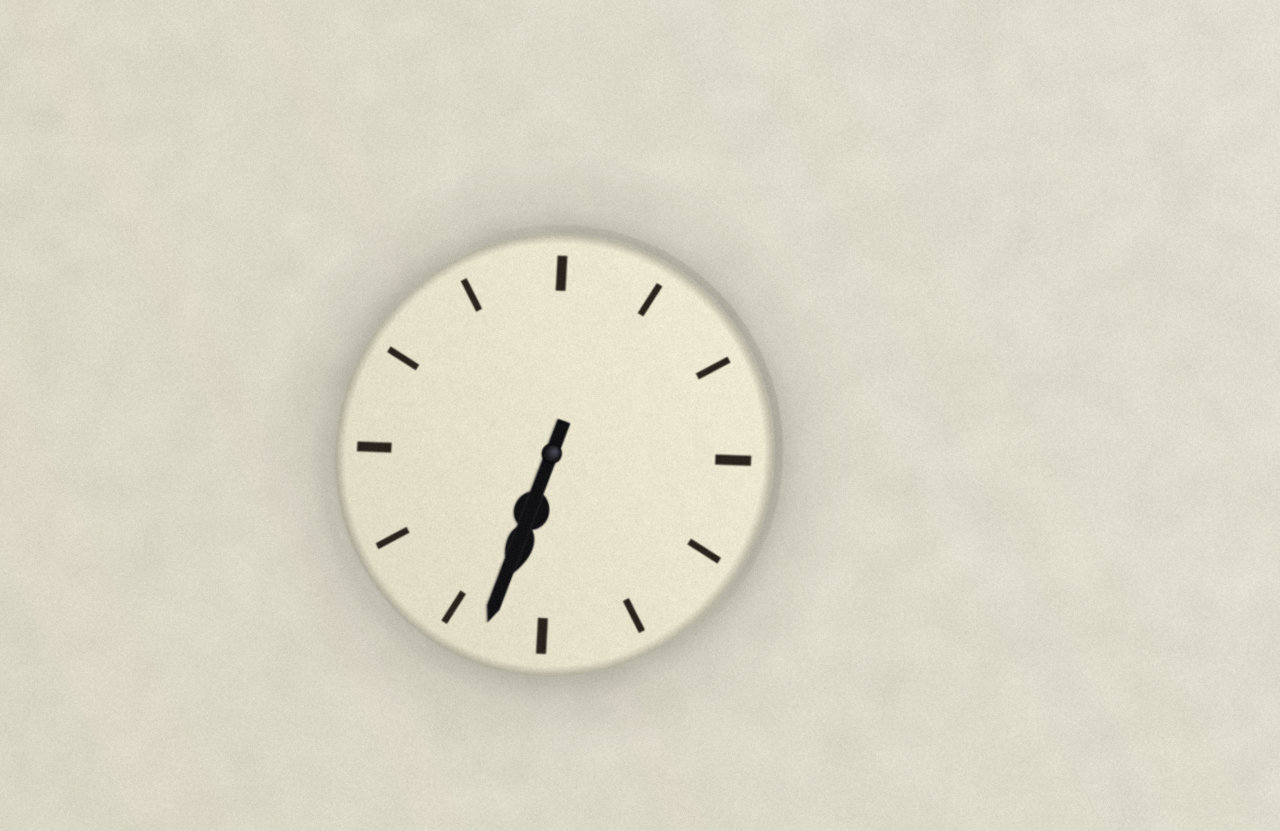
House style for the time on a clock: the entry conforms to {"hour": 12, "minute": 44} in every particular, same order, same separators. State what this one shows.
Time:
{"hour": 6, "minute": 33}
